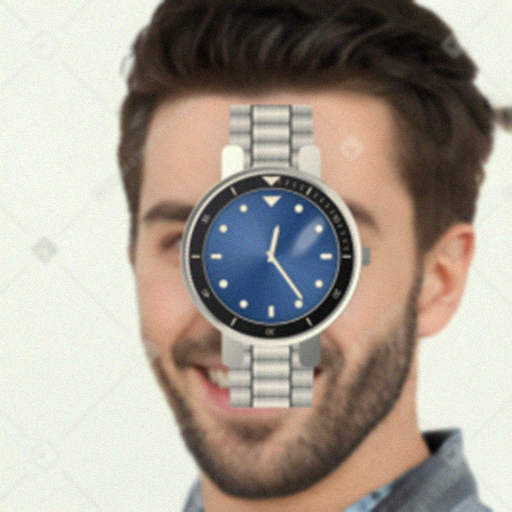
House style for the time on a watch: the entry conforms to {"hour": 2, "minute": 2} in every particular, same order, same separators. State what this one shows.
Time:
{"hour": 12, "minute": 24}
